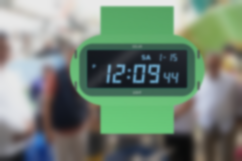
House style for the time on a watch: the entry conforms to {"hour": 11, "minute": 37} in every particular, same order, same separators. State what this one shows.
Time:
{"hour": 12, "minute": 9}
